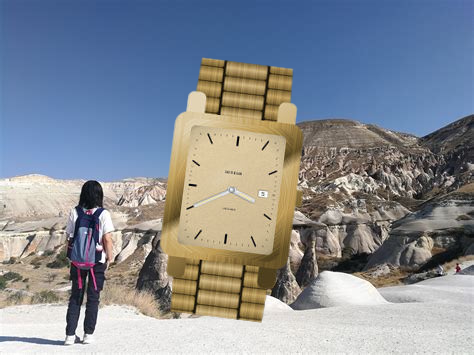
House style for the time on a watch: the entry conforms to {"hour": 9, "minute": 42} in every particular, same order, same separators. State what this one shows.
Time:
{"hour": 3, "minute": 40}
